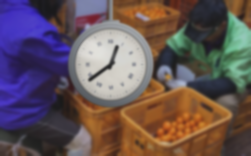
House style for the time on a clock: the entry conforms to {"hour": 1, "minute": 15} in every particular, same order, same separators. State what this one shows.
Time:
{"hour": 12, "minute": 39}
